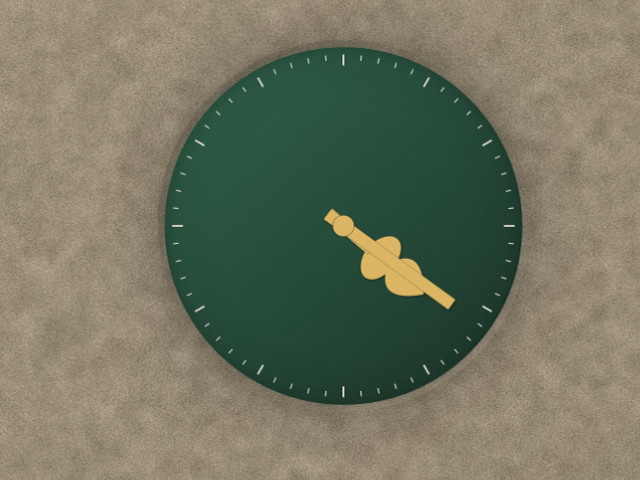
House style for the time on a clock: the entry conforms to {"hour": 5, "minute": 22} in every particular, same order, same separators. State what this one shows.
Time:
{"hour": 4, "minute": 21}
